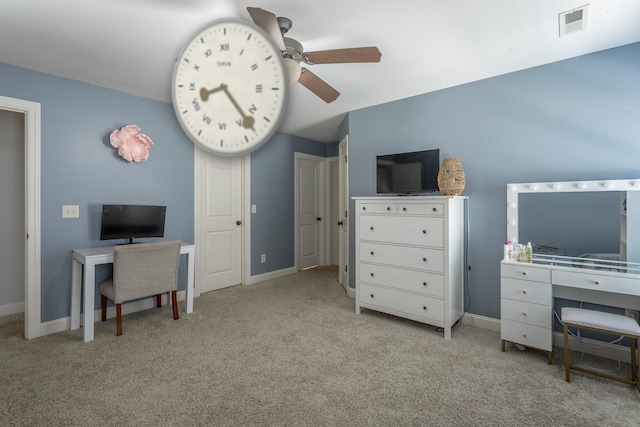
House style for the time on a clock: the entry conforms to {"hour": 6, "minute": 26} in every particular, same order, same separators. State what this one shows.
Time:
{"hour": 8, "minute": 23}
